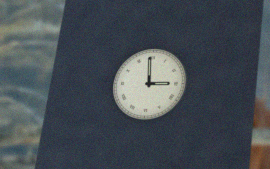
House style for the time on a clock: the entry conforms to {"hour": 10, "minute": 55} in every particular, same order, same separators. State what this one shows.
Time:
{"hour": 2, "minute": 59}
